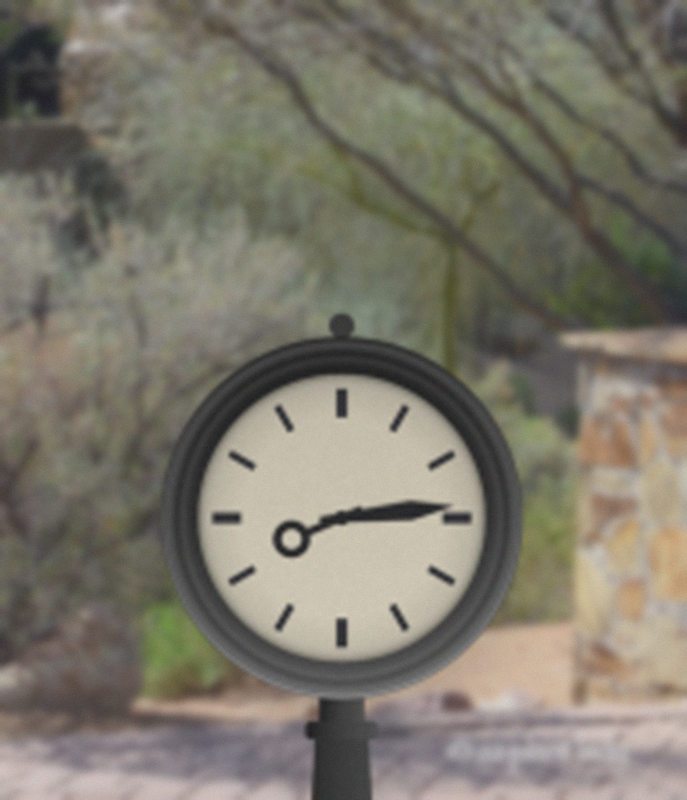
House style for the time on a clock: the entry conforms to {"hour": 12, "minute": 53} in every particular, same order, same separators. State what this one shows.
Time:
{"hour": 8, "minute": 14}
